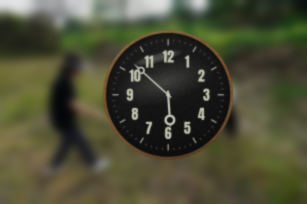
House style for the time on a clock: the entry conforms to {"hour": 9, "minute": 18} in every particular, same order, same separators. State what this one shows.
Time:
{"hour": 5, "minute": 52}
